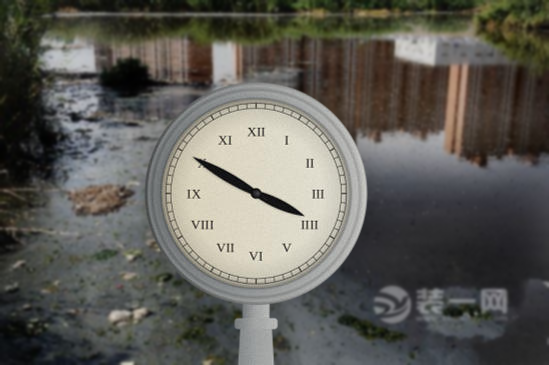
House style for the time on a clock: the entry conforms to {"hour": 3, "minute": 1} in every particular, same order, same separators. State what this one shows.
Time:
{"hour": 3, "minute": 50}
